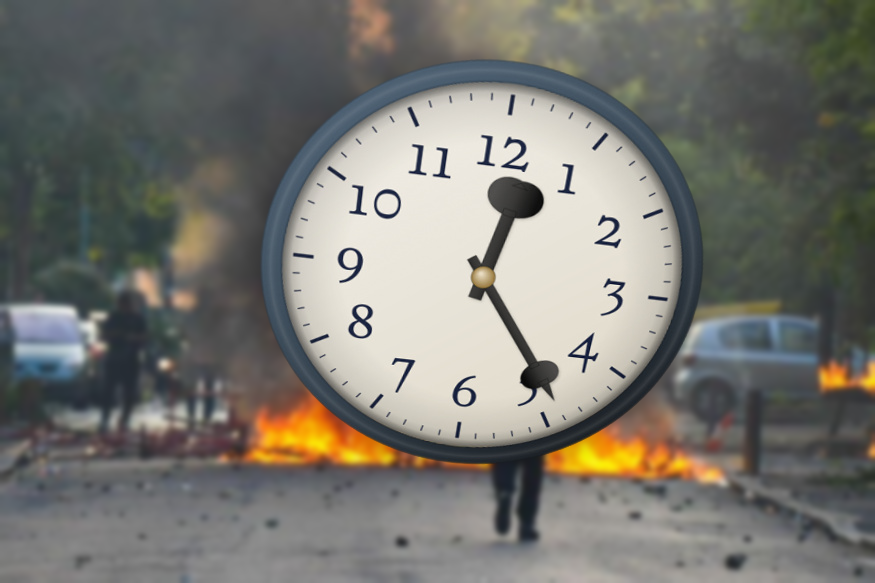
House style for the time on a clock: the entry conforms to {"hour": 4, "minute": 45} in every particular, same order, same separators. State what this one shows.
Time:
{"hour": 12, "minute": 24}
